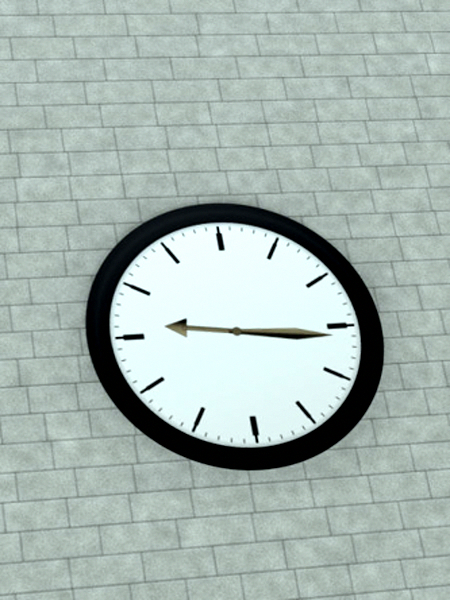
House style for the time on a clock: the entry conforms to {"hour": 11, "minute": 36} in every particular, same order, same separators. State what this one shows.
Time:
{"hour": 9, "minute": 16}
